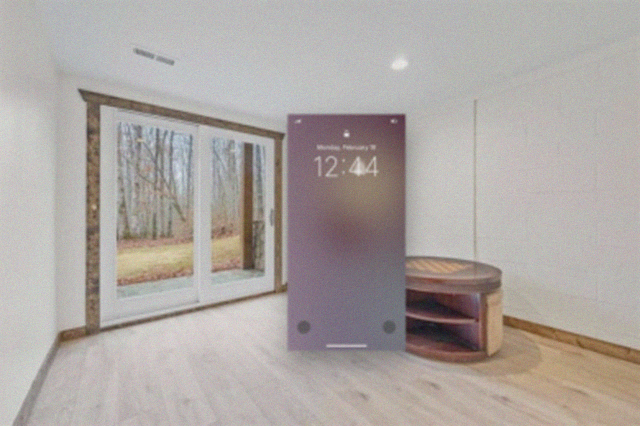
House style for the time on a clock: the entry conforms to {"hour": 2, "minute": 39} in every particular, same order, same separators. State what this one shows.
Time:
{"hour": 12, "minute": 44}
